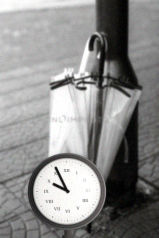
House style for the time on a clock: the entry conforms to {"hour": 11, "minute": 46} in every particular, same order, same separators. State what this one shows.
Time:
{"hour": 9, "minute": 56}
